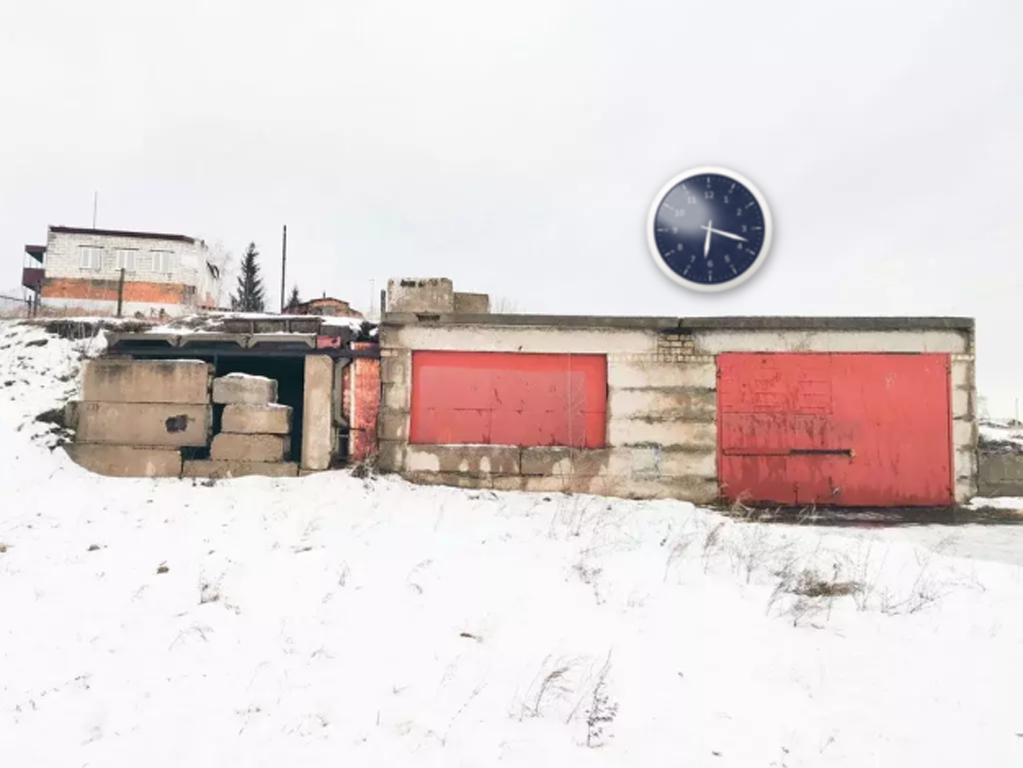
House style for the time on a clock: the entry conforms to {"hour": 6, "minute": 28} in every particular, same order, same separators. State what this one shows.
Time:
{"hour": 6, "minute": 18}
